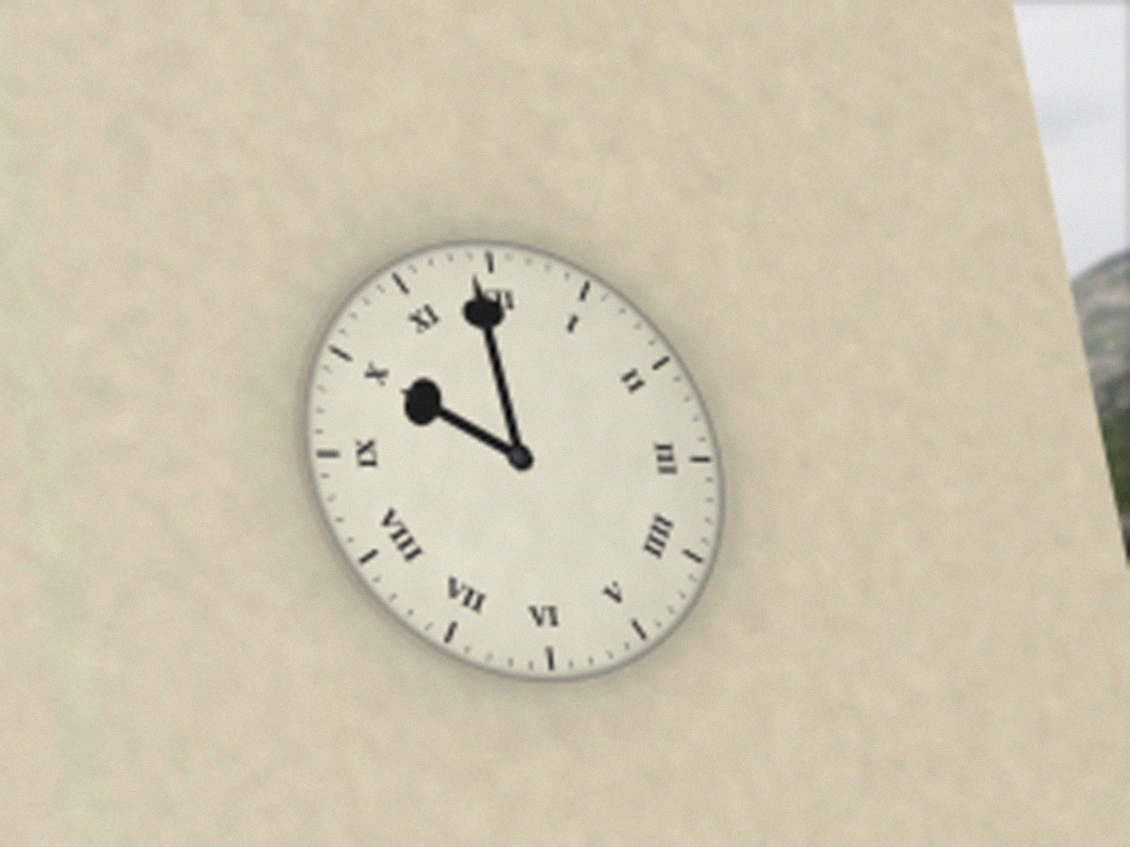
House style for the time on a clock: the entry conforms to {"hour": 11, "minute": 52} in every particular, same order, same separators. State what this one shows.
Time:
{"hour": 9, "minute": 59}
